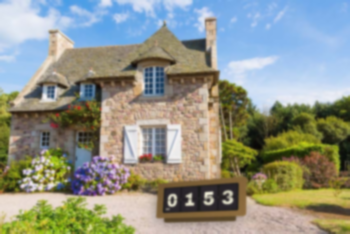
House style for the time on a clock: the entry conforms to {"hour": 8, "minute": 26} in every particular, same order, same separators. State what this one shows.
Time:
{"hour": 1, "minute": 53}
